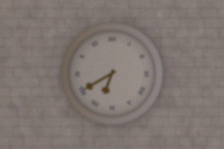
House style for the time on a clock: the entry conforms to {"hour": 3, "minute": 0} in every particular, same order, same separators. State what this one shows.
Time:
{"hour": 6, "minute": 40}
